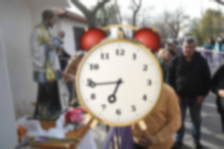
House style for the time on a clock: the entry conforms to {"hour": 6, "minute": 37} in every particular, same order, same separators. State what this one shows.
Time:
{"hour": 6, "minute": 44}
